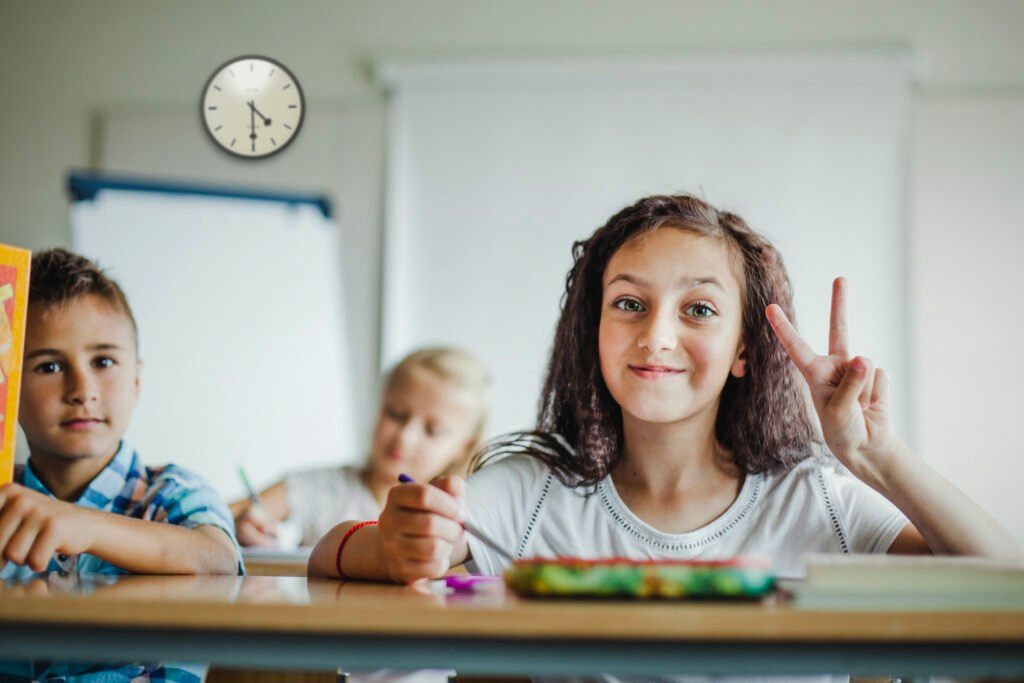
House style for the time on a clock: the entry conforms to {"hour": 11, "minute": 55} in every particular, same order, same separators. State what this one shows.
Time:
{"hour": 4, "minute": 30}
